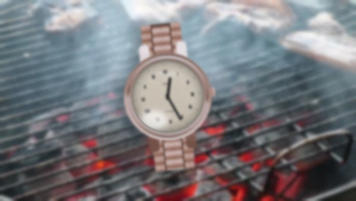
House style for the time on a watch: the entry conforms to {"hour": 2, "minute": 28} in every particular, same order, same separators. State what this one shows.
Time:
{"hour": 12, "minute": 26}
